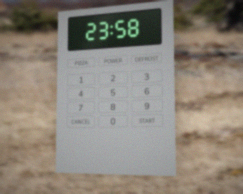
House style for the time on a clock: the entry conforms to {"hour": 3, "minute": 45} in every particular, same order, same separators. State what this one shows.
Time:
{"hour": 23, "minute": 58}
